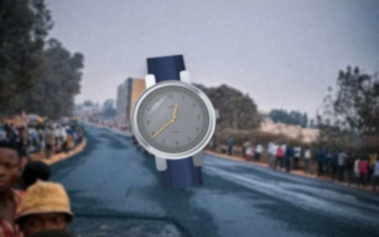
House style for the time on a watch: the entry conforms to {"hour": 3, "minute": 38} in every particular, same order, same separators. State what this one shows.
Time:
{"hour": 12, "minute": 39}
